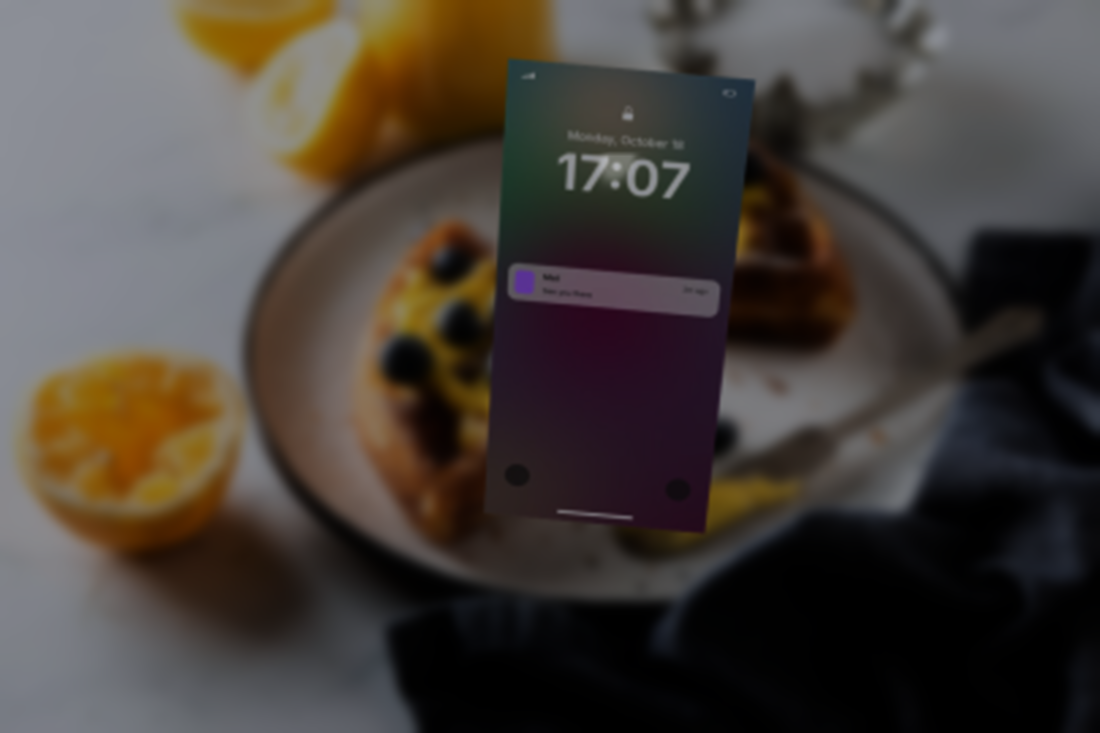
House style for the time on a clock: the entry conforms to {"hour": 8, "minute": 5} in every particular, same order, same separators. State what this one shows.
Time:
{"hour": 17, "minute": 7}
